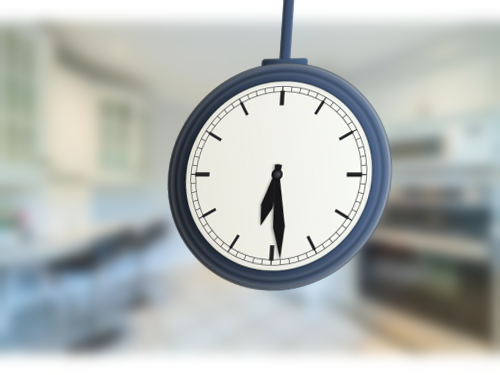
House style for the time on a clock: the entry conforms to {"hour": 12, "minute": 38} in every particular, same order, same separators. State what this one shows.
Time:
{"hour": 6, "minute": 29}
